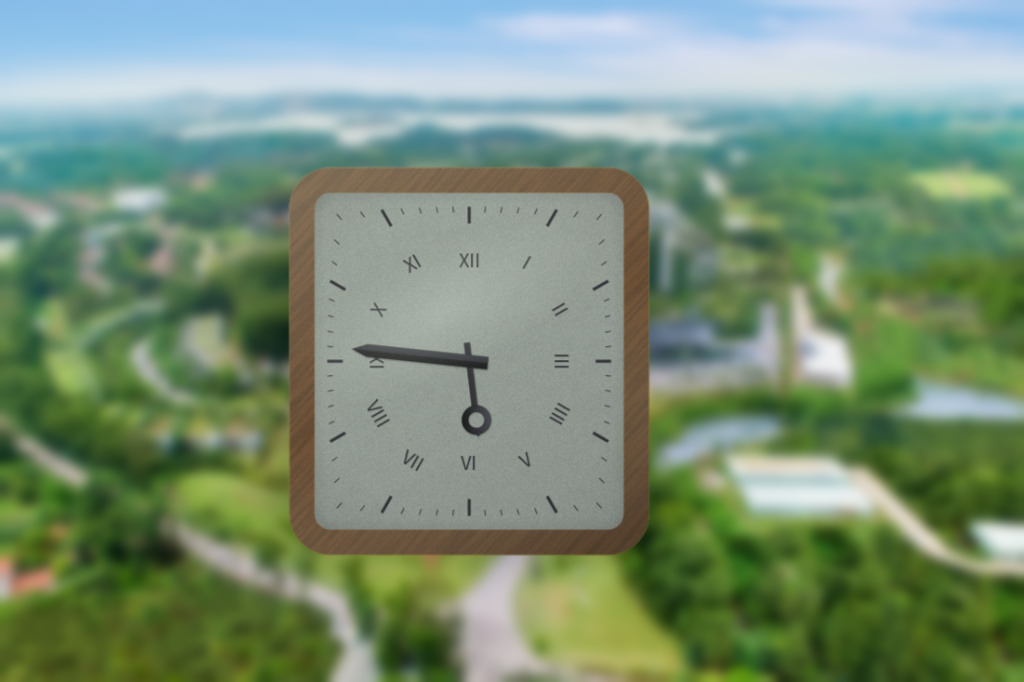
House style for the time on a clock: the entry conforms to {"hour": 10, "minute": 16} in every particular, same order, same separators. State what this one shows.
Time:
{"hour": 5, "minute": 46}
